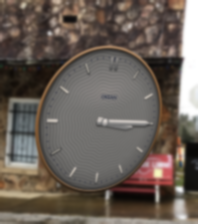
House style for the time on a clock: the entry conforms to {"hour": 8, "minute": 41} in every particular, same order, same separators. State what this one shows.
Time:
{"hour": 3, "minute": 15}
